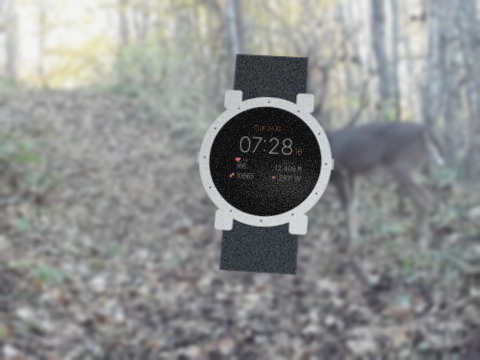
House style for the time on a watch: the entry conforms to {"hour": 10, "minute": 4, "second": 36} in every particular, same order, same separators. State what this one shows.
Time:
{"hour": 7, "minute": 28, "second": 16}
